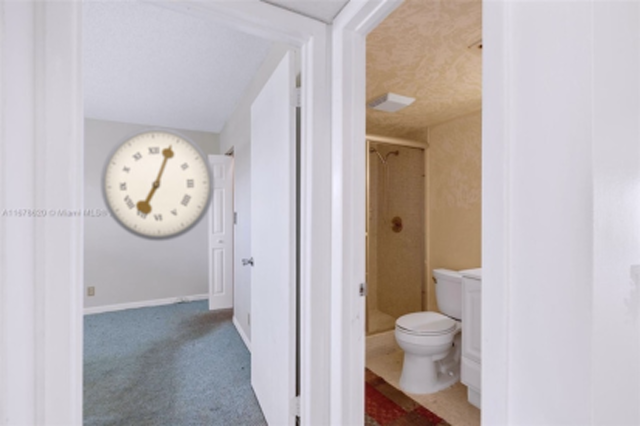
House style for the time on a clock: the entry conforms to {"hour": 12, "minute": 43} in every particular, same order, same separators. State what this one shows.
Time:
{"hour": 7, "minute": 4}
